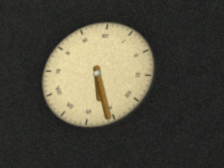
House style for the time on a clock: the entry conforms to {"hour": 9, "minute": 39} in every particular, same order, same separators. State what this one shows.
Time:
{"hour": 5, "minute": 26}
